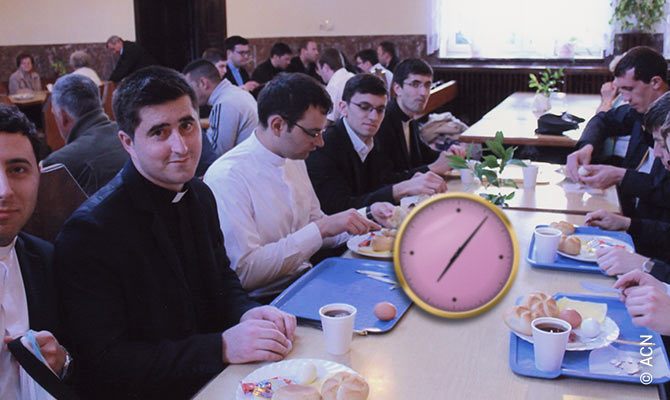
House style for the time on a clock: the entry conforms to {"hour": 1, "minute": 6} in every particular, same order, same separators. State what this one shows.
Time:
{"hour": 7, "minute": 6}
